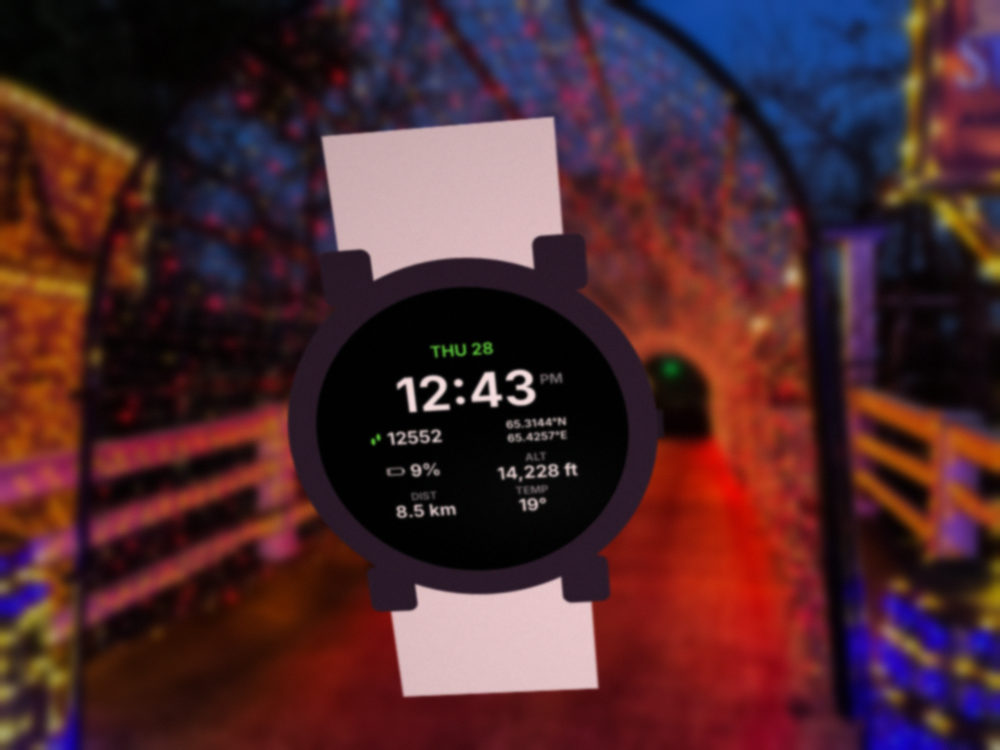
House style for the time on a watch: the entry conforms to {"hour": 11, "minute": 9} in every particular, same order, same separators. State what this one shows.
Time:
{"hour": 12, "minute": 43}
